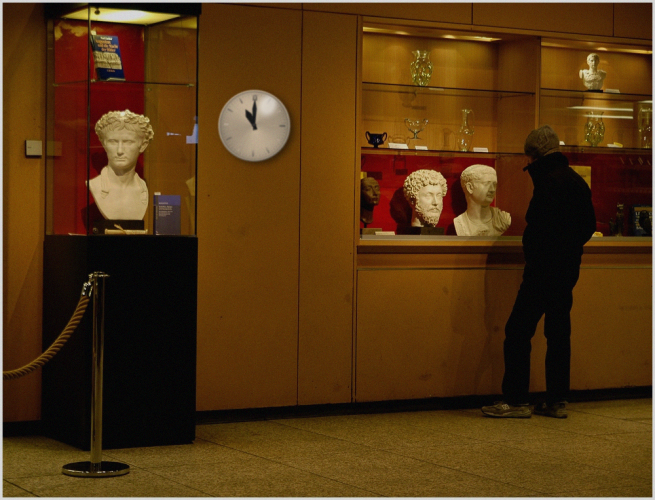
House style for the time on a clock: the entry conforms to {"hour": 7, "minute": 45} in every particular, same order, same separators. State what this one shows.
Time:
{"hour": 11, "minute": 0}
